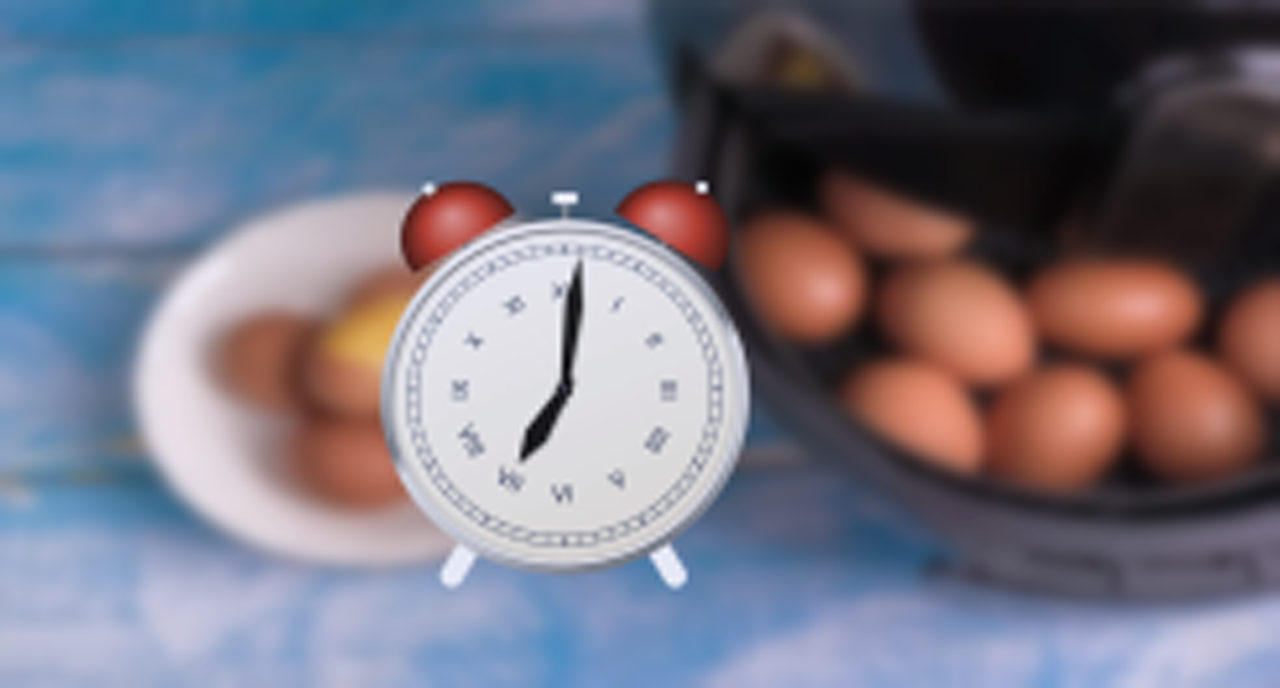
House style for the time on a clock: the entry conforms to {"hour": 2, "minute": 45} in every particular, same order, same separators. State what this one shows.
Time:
{"hour": 7, "minute": 1}
